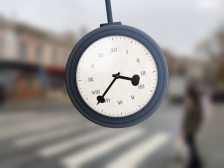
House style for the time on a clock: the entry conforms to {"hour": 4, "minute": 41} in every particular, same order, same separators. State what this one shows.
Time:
{"hour": 3, "minute": 37}
